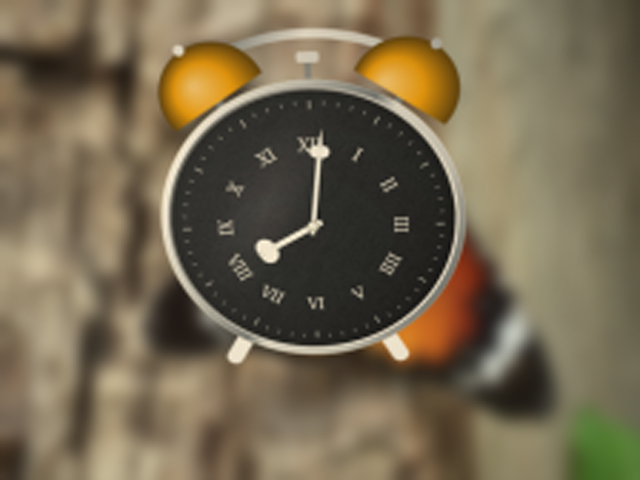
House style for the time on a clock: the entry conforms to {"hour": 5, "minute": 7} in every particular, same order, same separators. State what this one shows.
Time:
{"hour": 8, "minute": 1}
